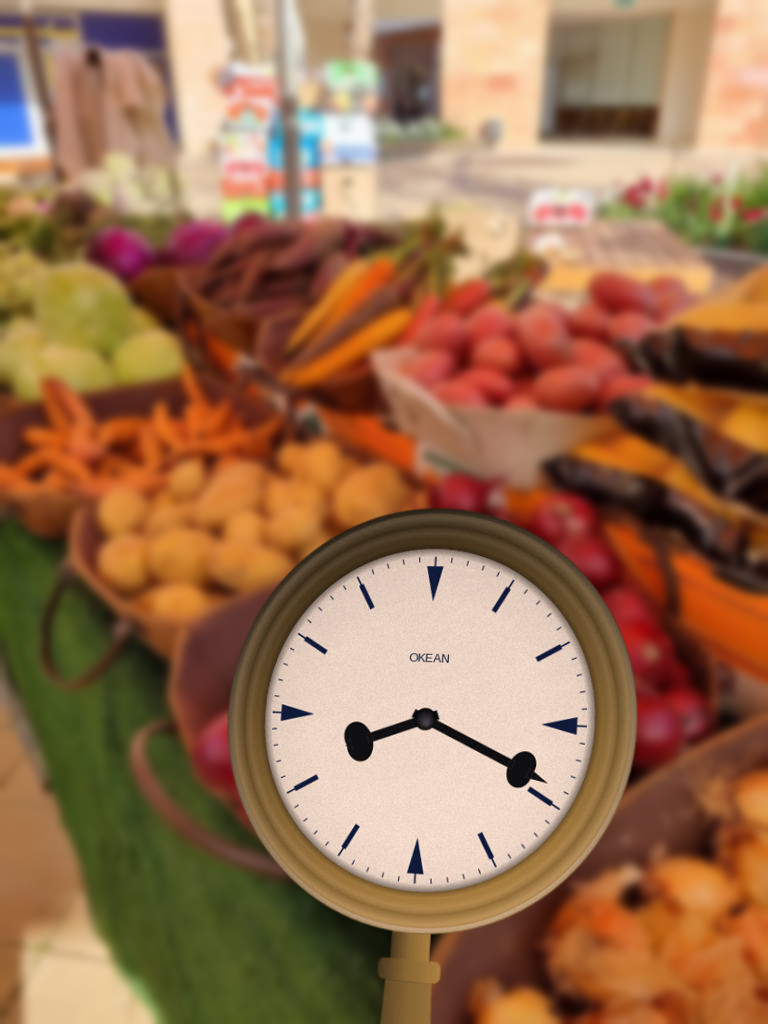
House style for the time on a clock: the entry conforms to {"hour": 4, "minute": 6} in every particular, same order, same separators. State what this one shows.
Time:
{"hour": 8, "minute": 19}
